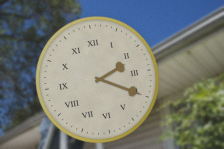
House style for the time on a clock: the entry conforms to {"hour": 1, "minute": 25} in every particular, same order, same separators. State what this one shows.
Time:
{"hour": 2, "minute": 20}
